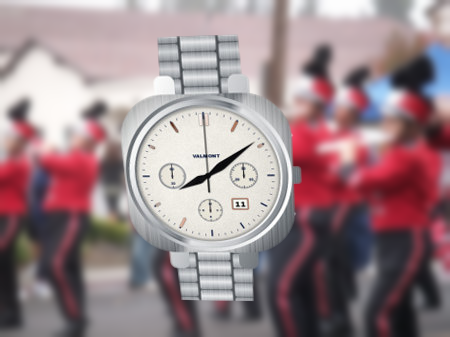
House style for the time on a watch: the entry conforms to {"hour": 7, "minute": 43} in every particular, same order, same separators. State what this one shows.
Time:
{"hour": 8, "minute": 9}
